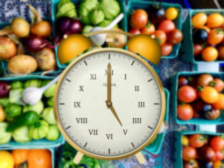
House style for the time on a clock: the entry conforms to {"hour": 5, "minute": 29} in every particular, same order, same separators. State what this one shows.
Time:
{"hour": 5, "minute": 0}
